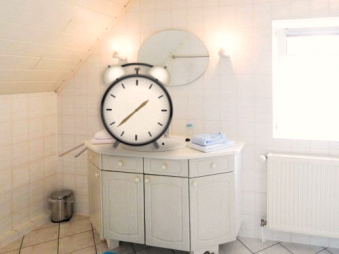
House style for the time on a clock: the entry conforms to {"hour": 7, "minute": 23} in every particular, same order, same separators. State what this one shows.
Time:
{"hour": 1, "minute": 38}
